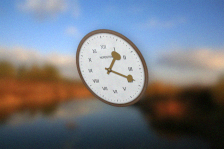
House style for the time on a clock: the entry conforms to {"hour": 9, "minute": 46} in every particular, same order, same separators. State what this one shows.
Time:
{"hour": 1, "minute": 19}
